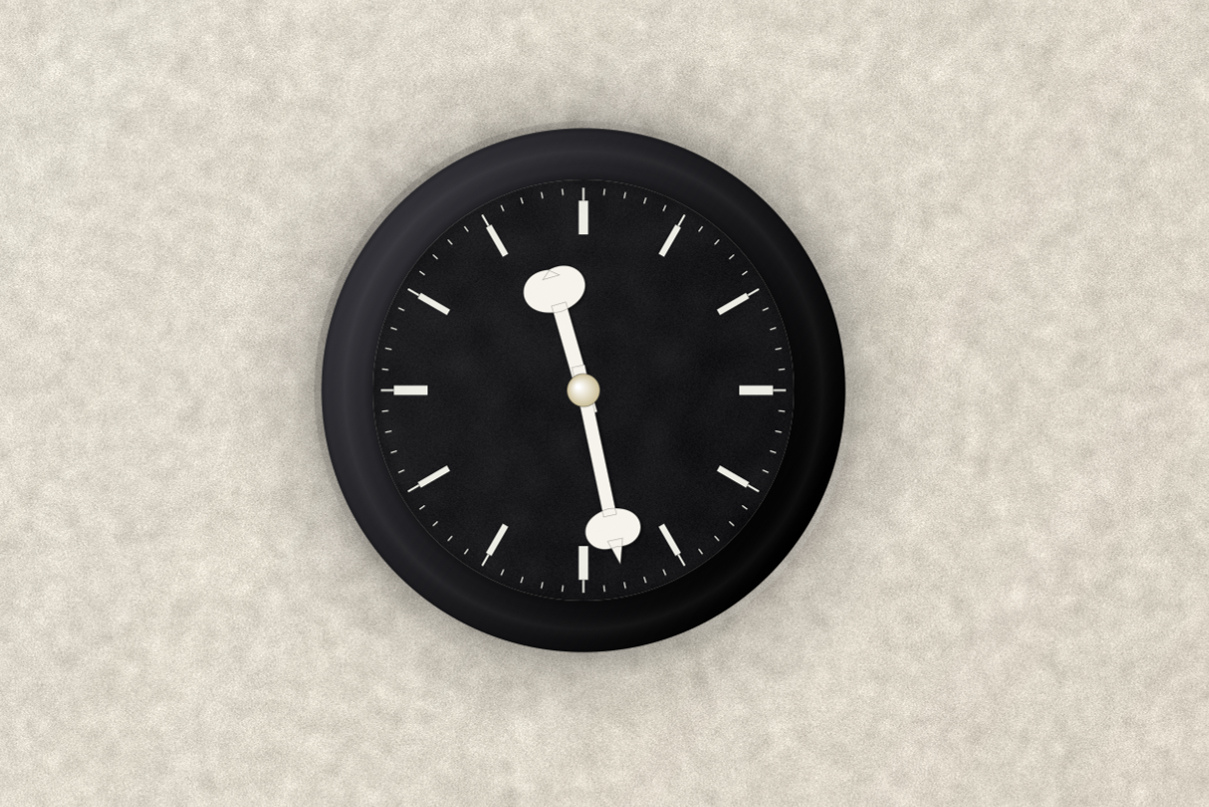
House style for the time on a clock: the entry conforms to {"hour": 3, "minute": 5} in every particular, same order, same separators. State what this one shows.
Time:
{"hour": 11, "minute": 28}
